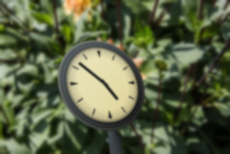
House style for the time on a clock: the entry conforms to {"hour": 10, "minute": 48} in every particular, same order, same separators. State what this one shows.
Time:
{"hour": 4, "minute": 52}
